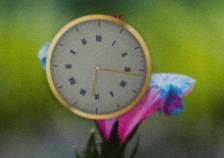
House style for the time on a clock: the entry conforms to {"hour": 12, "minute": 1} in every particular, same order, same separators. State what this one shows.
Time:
{"hour": 6, "minute": 16}
